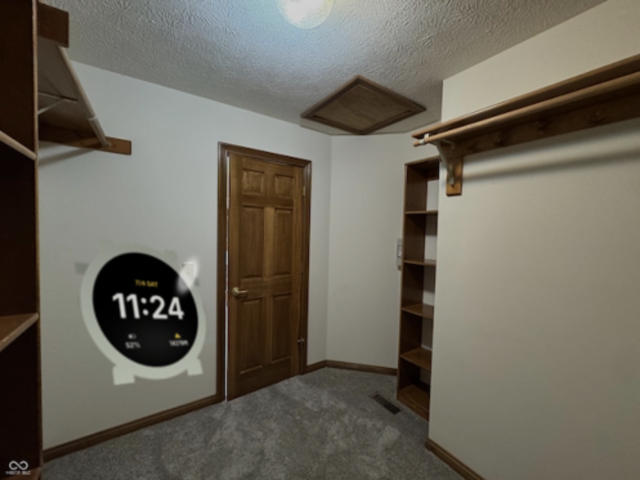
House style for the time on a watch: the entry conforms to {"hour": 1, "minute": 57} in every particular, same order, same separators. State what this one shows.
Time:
{"hour": 11, "minute": 24}
